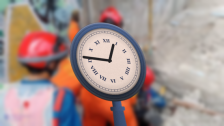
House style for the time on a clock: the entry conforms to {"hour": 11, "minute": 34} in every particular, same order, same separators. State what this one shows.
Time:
{"hour": 12, "minute": 46}
